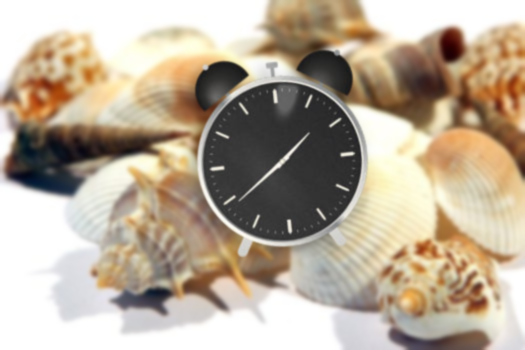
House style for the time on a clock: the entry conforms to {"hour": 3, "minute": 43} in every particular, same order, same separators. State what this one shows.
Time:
{"hour": 1, "minute": 39}
